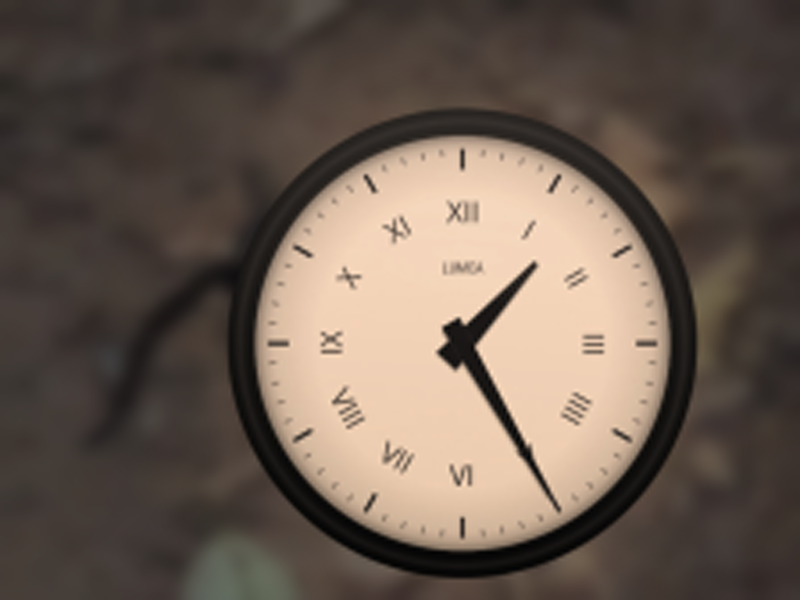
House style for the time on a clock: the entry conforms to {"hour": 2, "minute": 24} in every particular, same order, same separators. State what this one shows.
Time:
{"hour": 1, "minute": 25}
